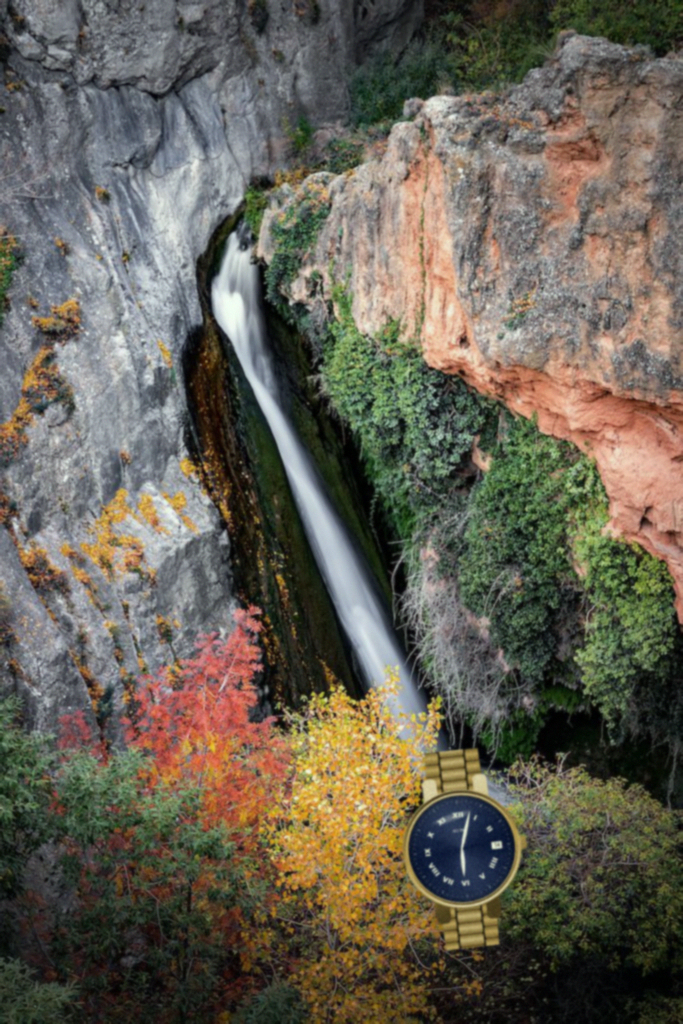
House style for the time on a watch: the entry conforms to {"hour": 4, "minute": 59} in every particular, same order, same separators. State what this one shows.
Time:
{"hour": 6, "minute": 3}
